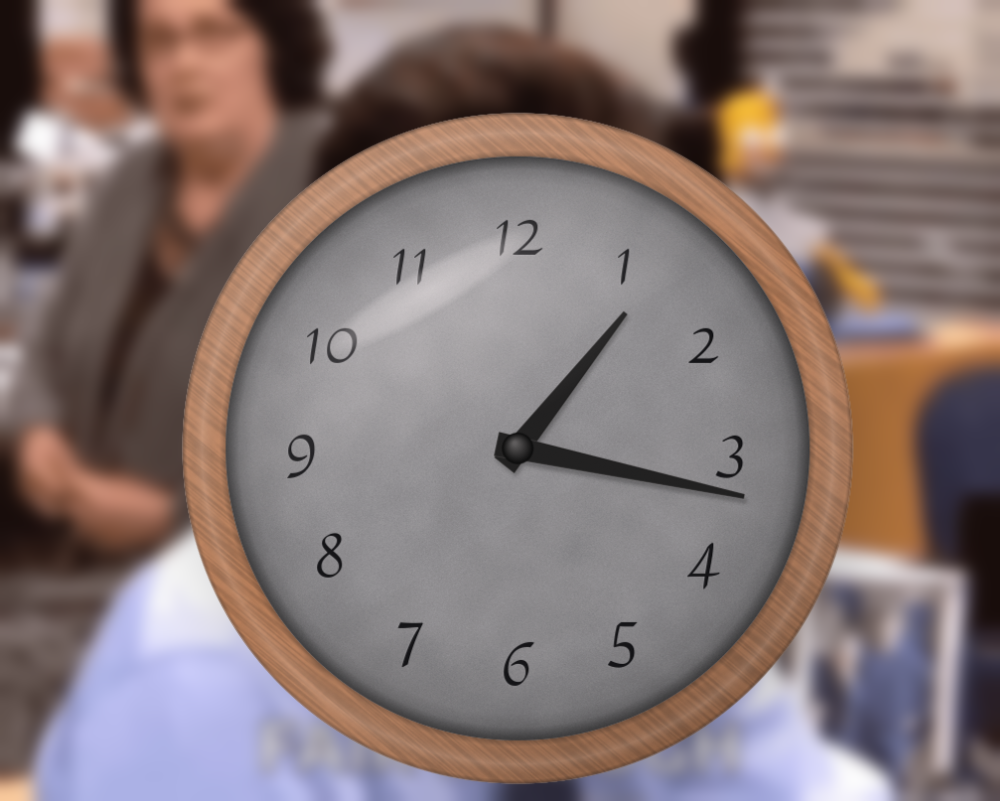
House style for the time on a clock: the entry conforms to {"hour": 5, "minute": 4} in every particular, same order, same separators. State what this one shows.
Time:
{"hour": 1, "minute": 17}
